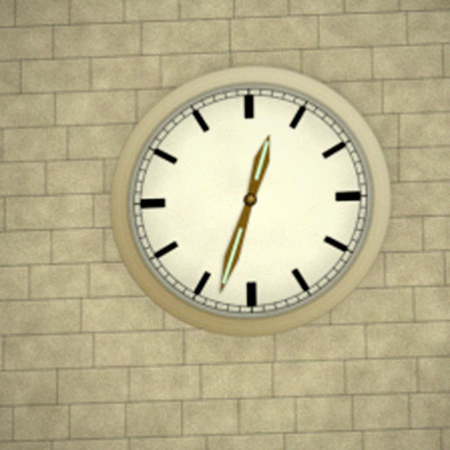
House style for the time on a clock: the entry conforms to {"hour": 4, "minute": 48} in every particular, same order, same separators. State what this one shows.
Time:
{"hour": 12, "minute": 33}
